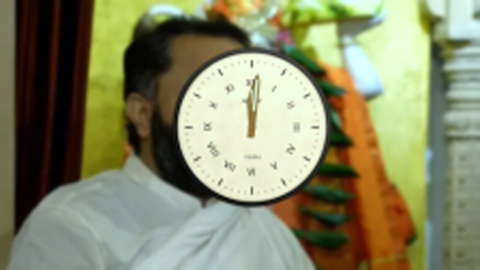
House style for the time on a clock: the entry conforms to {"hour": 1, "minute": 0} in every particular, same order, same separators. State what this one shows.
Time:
{"hour": 12, "minute": 1}
